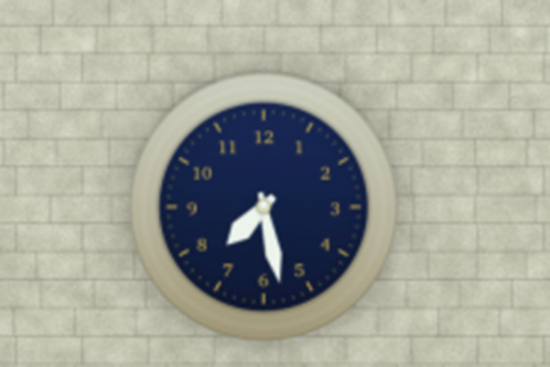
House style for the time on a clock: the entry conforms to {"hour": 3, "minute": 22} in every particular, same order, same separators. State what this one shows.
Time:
{"hour": 7, "minute": 28}
